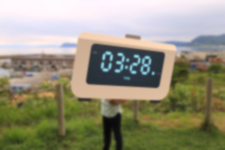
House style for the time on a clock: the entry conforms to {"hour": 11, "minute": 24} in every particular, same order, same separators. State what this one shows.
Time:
{"hour": 3, "minute": 28}
